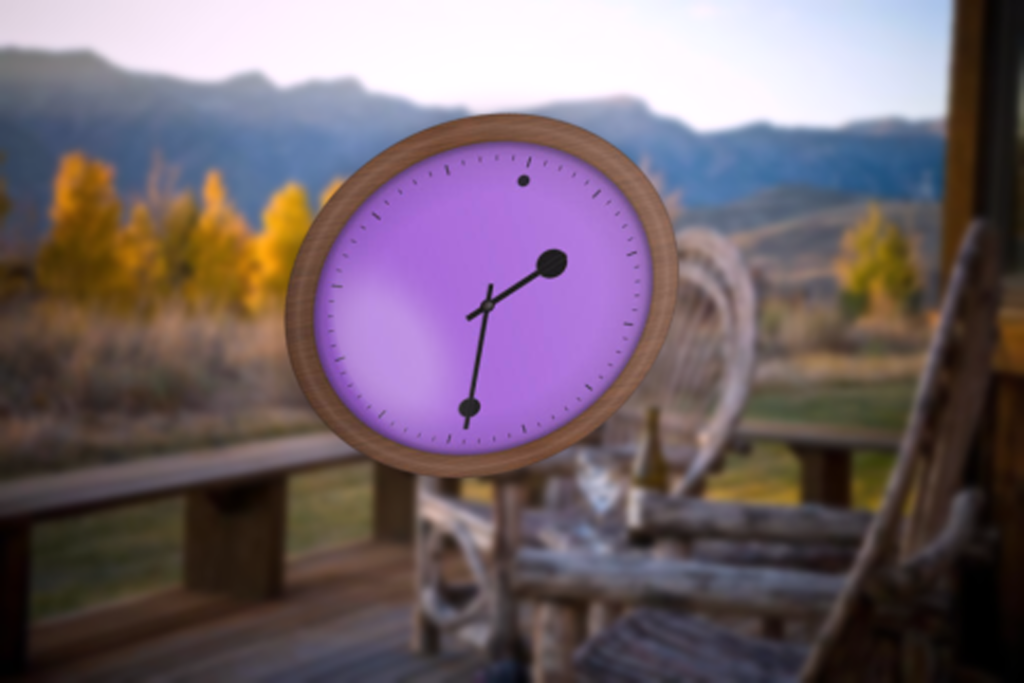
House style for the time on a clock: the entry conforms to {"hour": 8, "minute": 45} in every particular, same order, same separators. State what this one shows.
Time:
{"hour": 1, "minute": 29}
